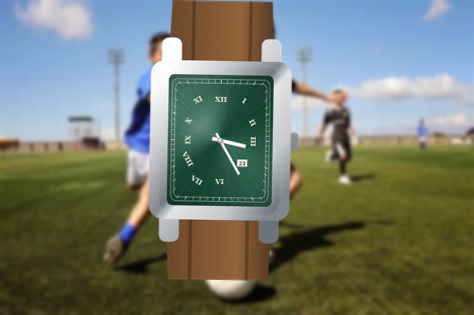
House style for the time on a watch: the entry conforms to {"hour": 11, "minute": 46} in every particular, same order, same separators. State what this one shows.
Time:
{"hour": 3, "minute": 25}
